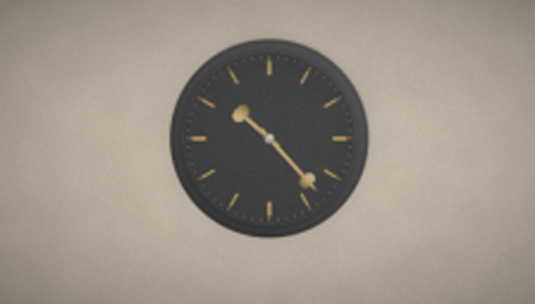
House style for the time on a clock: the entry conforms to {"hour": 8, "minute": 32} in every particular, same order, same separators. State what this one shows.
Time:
{"hour": 10, "minute": 23}
